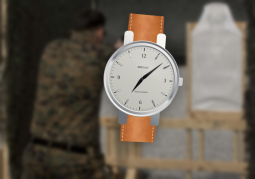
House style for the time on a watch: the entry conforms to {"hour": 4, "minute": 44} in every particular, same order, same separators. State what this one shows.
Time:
{"hour": 7, "minute": 8}
